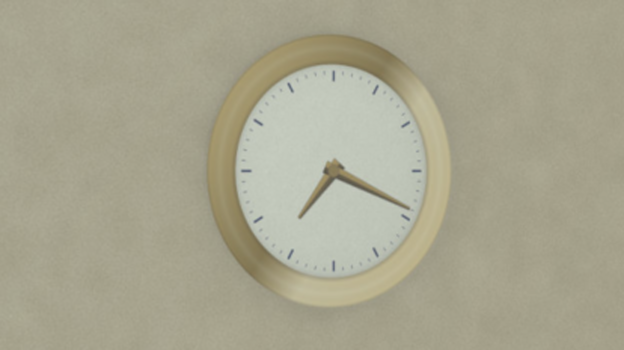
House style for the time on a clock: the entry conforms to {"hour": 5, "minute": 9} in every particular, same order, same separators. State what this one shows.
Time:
{"hour": 7, "minute": 19}
